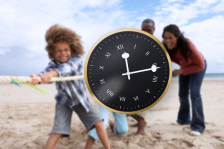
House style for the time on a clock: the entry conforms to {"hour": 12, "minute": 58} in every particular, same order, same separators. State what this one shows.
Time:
{"hour": 12, "minute": 16}
